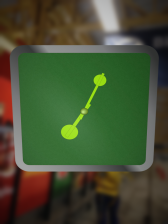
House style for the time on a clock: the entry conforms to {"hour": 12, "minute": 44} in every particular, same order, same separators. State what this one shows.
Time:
{"hour": 7, "minute": 4}
